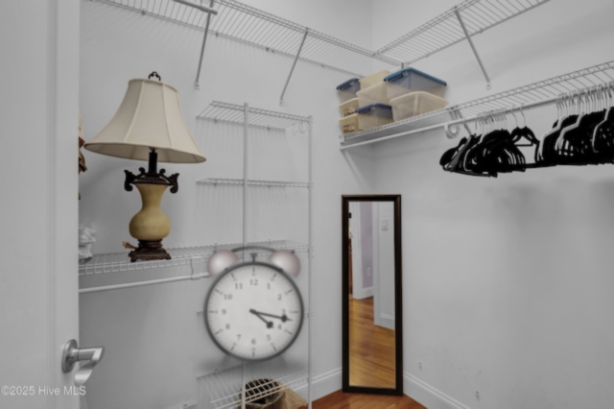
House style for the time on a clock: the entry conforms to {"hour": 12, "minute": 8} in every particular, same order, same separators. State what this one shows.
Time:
{"hour": 4, "minute": 17}
